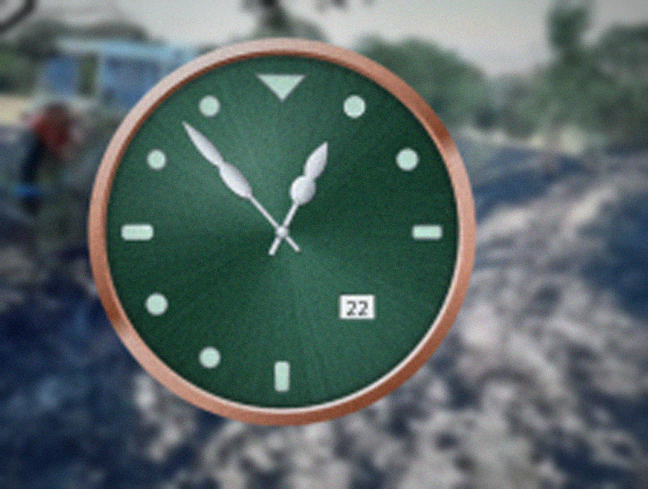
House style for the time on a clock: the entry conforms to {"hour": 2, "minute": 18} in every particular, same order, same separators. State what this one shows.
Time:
{"hour": 12, "minute": 53}
